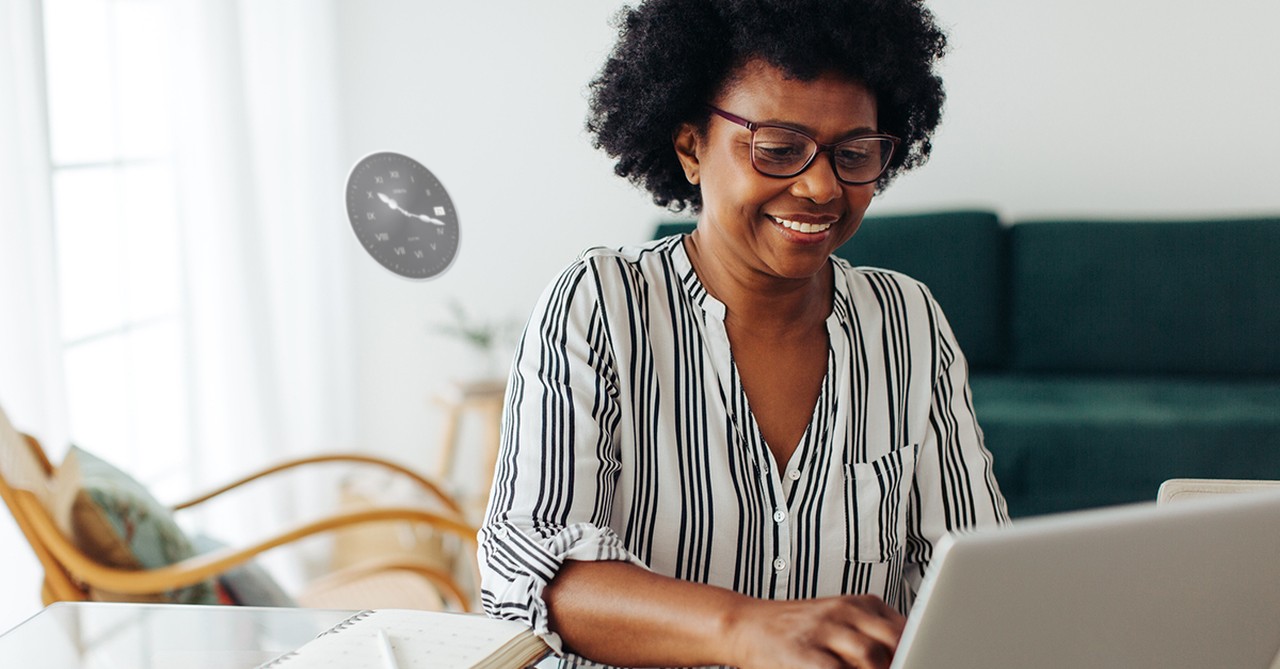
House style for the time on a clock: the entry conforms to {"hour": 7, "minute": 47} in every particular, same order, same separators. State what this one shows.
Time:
{"hour": 10, "minute": 18}
